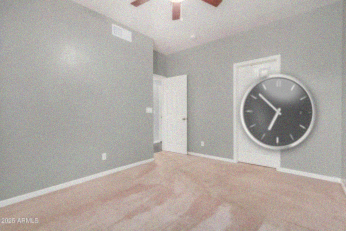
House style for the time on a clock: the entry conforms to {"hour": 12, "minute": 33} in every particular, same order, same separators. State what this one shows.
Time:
{"hour": 6, "minute": 52}
